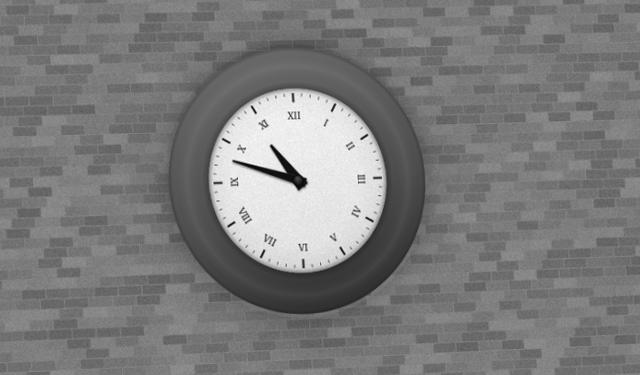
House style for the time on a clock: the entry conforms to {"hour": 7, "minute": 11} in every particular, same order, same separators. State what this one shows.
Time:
{"hour": 10, "minute": 48}
